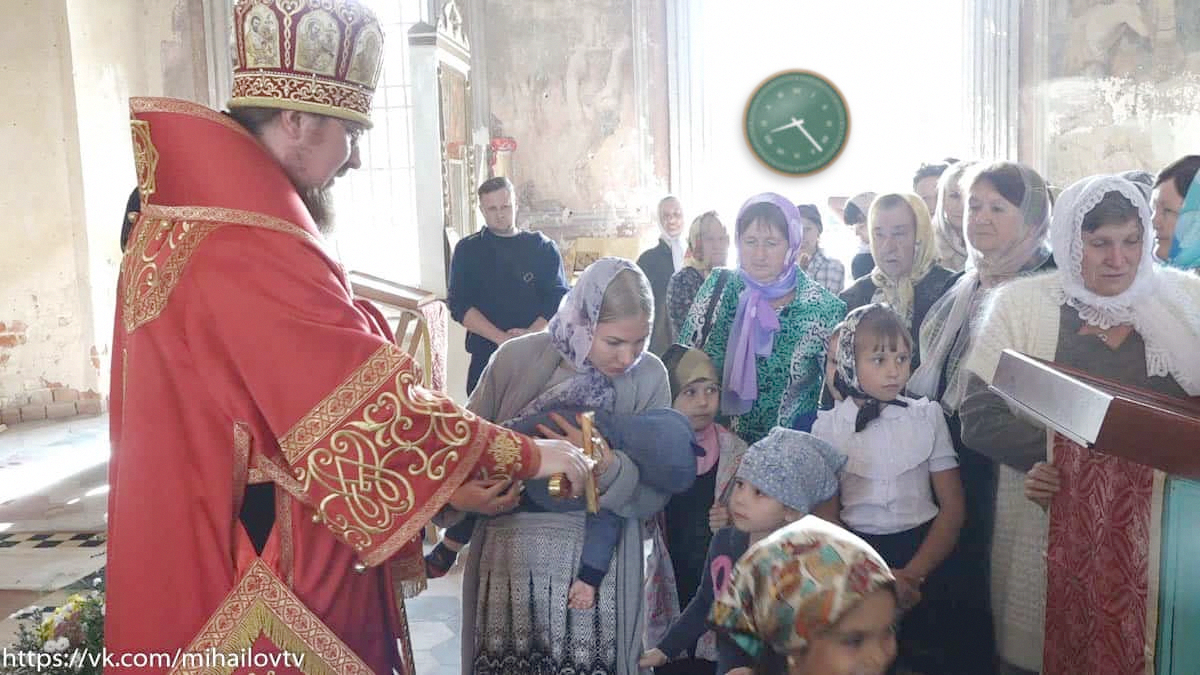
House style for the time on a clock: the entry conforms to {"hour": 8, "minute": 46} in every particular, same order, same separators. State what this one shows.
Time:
{"hour": 8, "minute": 23}
